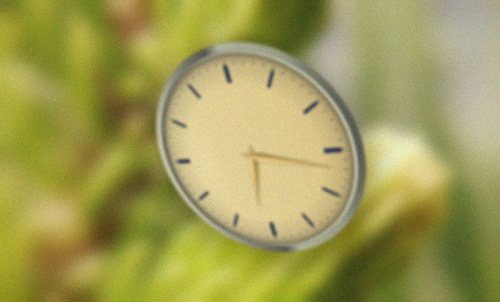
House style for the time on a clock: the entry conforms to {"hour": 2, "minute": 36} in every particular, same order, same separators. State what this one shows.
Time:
{"hour": 6, "minute": 17}
